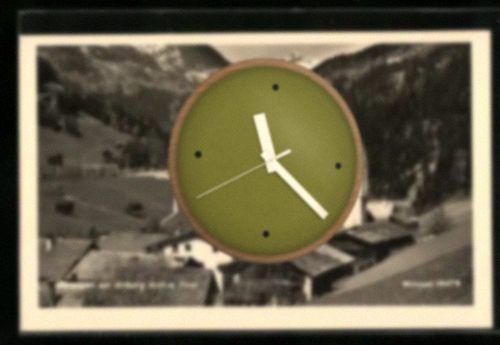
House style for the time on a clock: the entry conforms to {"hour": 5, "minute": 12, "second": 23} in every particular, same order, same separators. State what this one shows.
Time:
{"hour": 11, "minute": 21, "second": 40}
